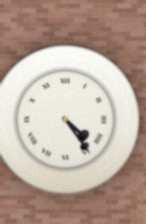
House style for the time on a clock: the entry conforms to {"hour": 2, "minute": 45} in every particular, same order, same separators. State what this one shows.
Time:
{"hour": 4, "minute": 24}
